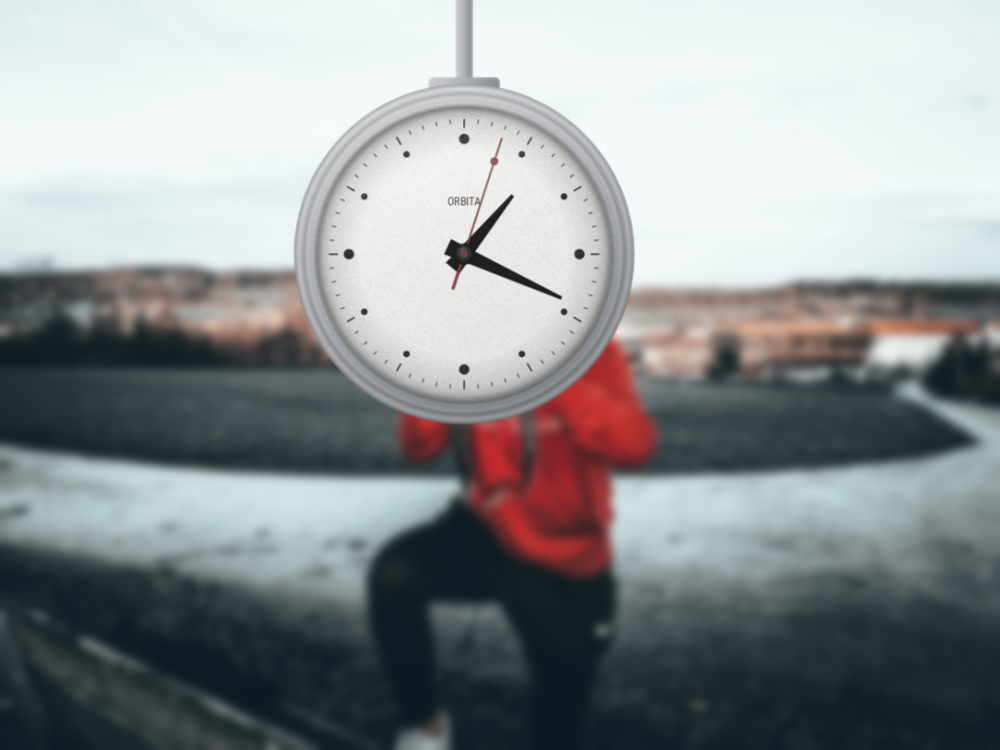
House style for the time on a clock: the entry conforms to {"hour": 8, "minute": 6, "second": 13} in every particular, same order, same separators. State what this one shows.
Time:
{"hour": 1, "minute": 19, "second": 3}
